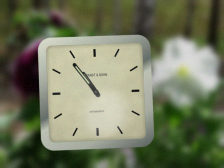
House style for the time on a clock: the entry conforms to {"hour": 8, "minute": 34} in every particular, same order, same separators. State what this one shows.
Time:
{"hour": 10, "minute": 54}
